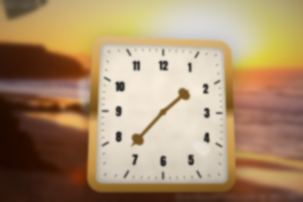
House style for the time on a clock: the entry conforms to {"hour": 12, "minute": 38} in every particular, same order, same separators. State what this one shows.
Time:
{"hour": 1, "minute": 37}
